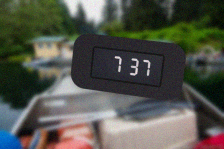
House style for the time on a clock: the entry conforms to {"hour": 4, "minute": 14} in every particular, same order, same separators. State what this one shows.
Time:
{"hour": 7, "minute": 37}
